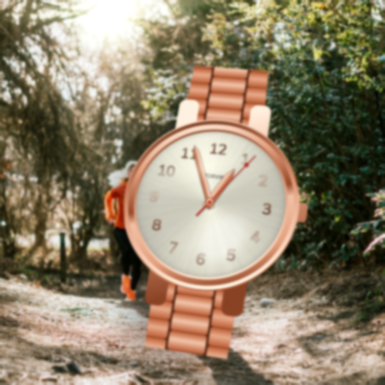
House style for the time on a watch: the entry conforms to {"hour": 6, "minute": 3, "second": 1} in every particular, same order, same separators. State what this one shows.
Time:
{"hour": 12, "minute": 56, "second": 6}
